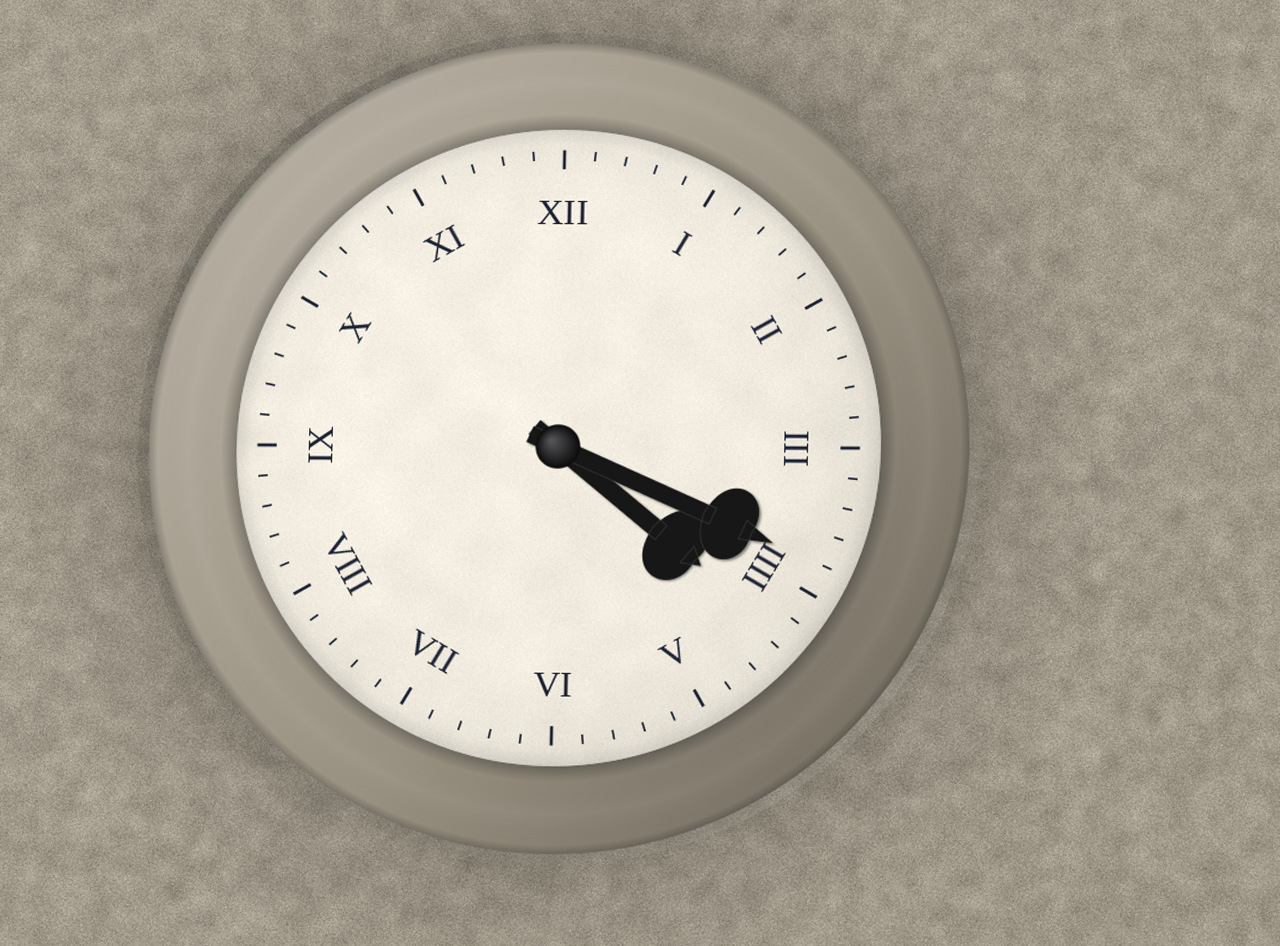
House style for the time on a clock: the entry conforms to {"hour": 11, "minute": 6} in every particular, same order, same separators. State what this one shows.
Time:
{"hour": 4, "minute": 19}
